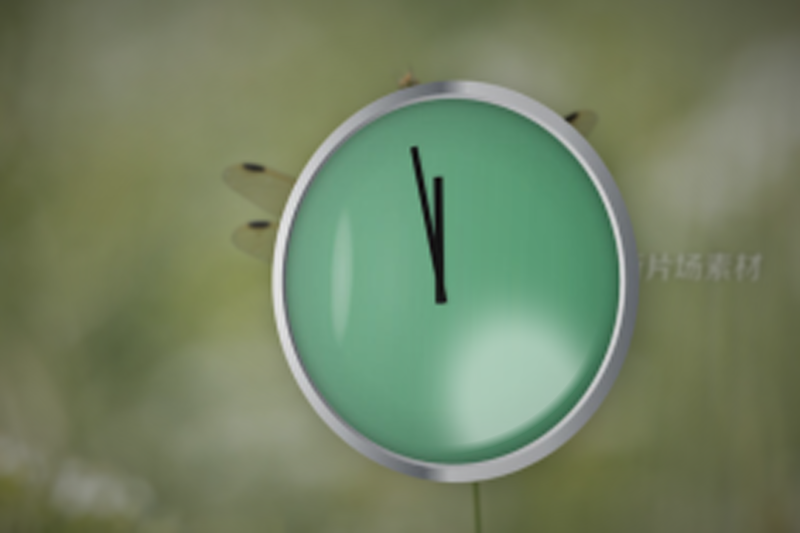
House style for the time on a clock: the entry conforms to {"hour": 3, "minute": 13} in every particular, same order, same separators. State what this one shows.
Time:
{"hour": 11, "minute": 58}
